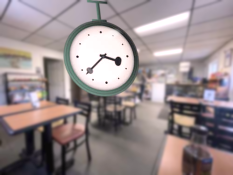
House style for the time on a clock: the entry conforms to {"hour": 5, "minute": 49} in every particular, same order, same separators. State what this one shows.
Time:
{"hour": 3, "minute": 38}
